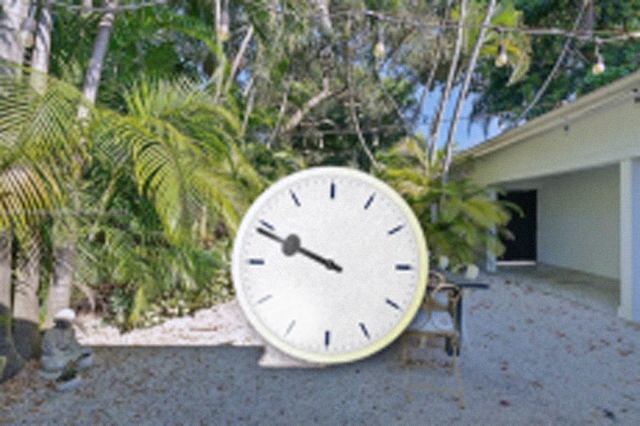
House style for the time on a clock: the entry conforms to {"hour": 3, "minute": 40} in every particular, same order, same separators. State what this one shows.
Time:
{"hour": 9, "minute": 49}
